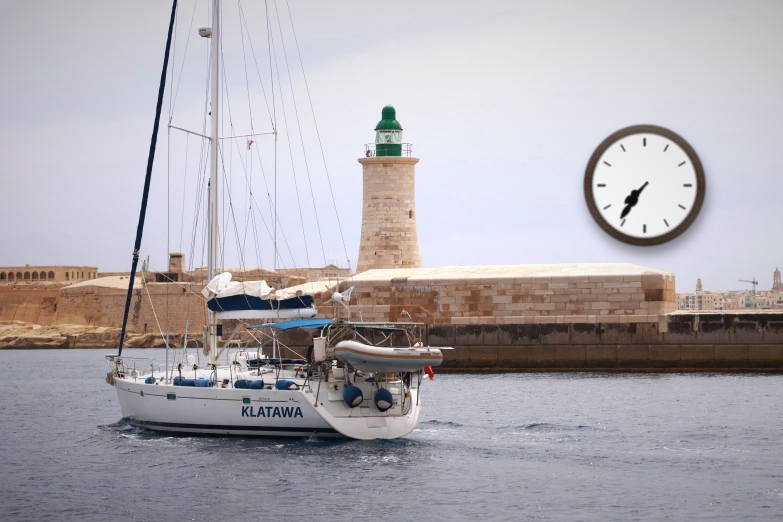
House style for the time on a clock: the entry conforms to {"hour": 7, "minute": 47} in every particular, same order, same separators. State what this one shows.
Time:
{"hour": 7, "minute": 36}
